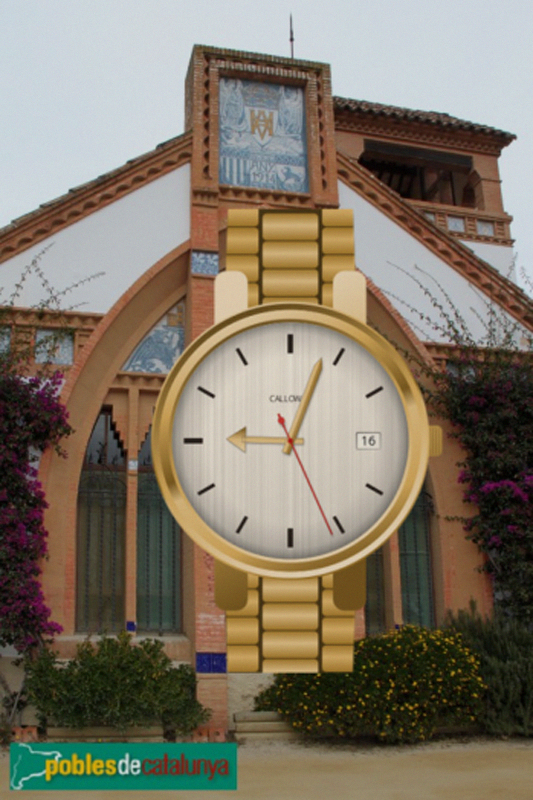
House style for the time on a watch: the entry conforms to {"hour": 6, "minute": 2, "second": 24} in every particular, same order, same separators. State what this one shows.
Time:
{"hour": 9, "minute": 3, "second": 26}
